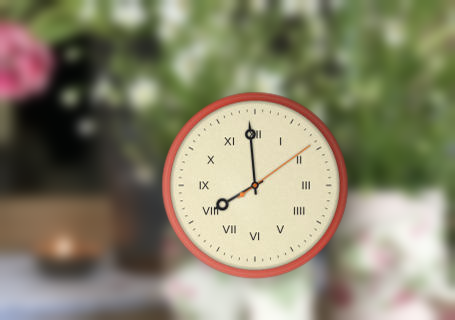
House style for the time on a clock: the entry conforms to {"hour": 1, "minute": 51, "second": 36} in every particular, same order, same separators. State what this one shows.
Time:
{"hour": 7, "minute": 59, "second": 9}
